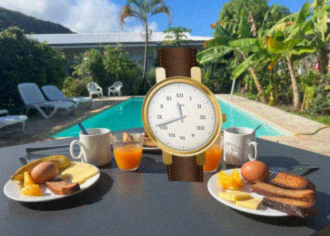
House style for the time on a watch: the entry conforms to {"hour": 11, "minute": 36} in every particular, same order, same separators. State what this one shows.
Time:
{"hour": 11, "minute": 42}
